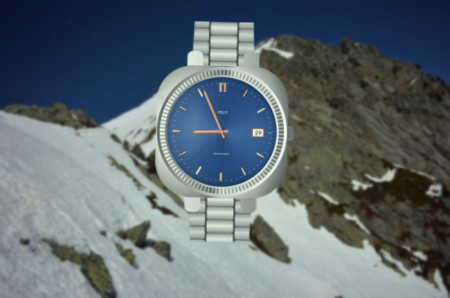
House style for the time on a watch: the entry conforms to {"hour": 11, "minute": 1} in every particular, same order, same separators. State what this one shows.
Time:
{"hour": 8, "minute": 56}
